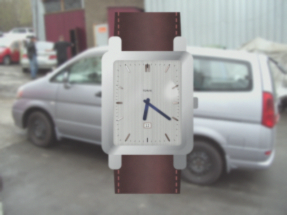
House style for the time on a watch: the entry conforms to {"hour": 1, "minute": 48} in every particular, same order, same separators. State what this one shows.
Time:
{"hour": 6, "minute": 21}
